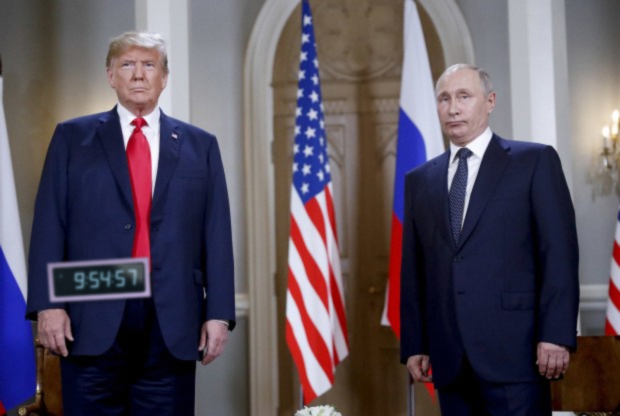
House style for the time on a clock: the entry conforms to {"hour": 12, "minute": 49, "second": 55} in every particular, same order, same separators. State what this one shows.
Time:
{"hour": 9, "minute": 54, "second": 57}
